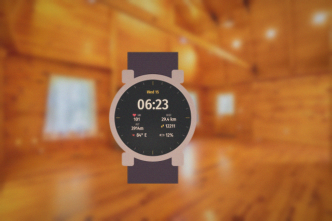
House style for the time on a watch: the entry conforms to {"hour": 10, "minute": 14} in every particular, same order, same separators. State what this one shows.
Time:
{"hour": 6, "minute": 23}
